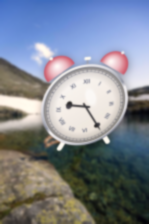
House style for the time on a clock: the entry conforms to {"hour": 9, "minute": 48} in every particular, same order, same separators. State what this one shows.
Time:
{"hour": 9, "minute": 25}
